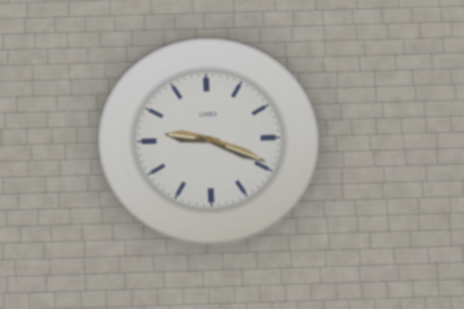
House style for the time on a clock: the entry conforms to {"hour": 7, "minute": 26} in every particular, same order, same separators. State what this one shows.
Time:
{"hour": 9, "minute": 19}
